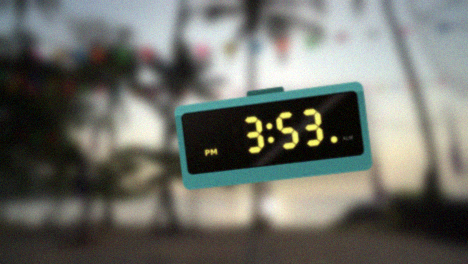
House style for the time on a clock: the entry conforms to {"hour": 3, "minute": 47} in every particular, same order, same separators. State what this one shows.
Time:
{"hour": 3, "minute": 53}
